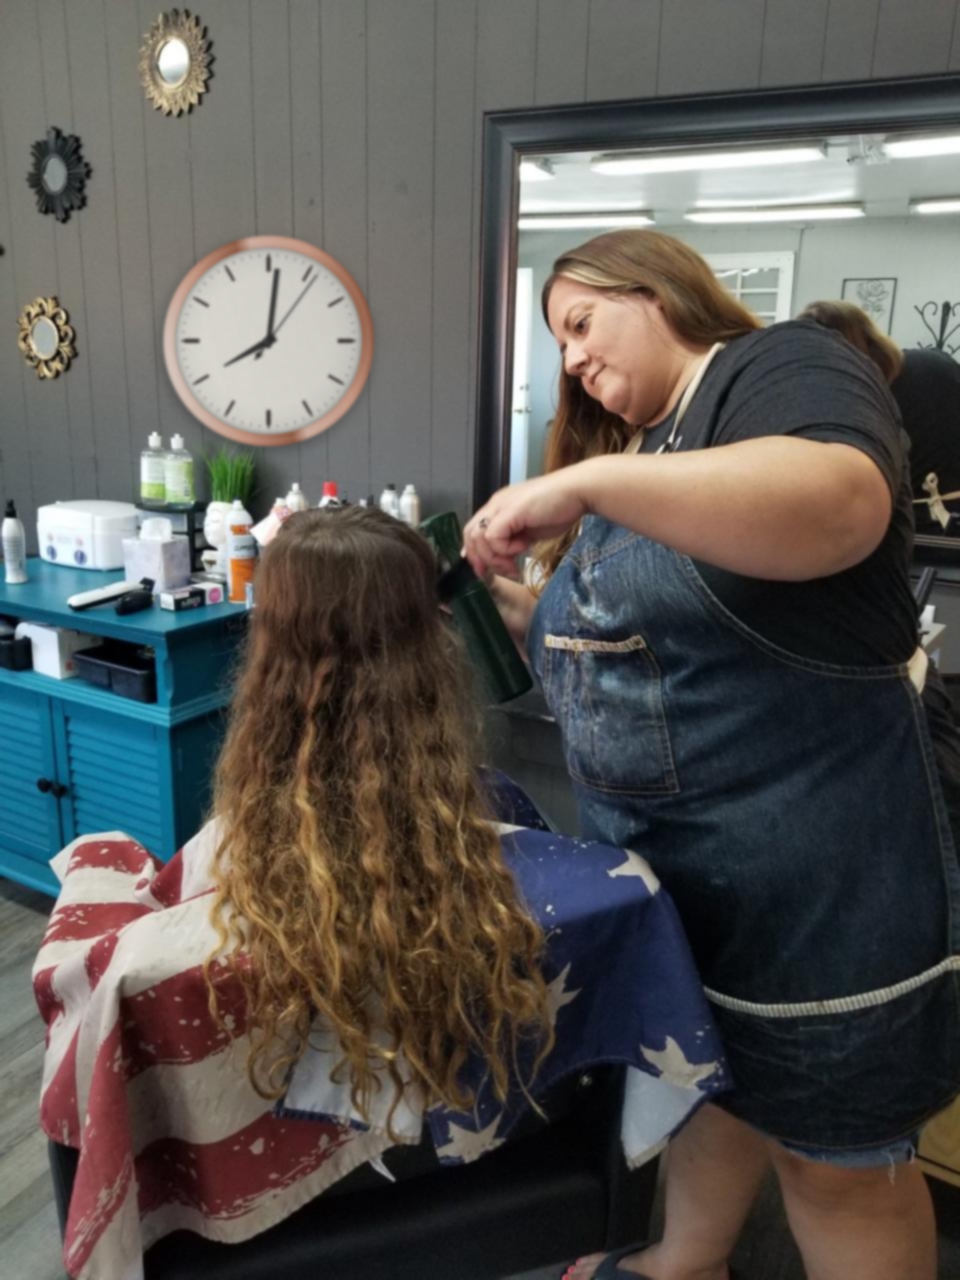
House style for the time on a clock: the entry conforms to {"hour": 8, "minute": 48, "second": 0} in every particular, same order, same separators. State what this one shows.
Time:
{"hour": 8, "minute": 1, "second": 6}
